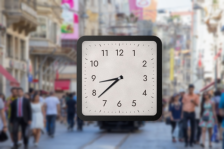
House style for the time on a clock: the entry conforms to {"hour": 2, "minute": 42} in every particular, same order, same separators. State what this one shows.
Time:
{"hour": 8, "minute": 38}
